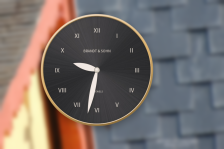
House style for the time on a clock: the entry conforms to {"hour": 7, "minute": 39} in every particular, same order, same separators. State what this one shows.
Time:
{"hour": 9, "minute": 32}
